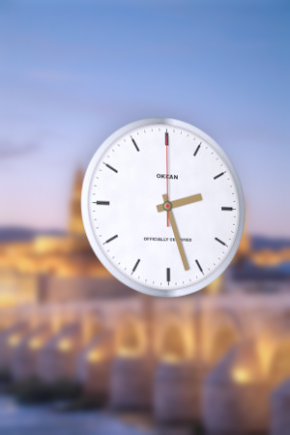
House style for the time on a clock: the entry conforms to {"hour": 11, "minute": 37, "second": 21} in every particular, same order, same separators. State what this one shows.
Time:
{"hour": 2, "minute": 27, "second": 0}
